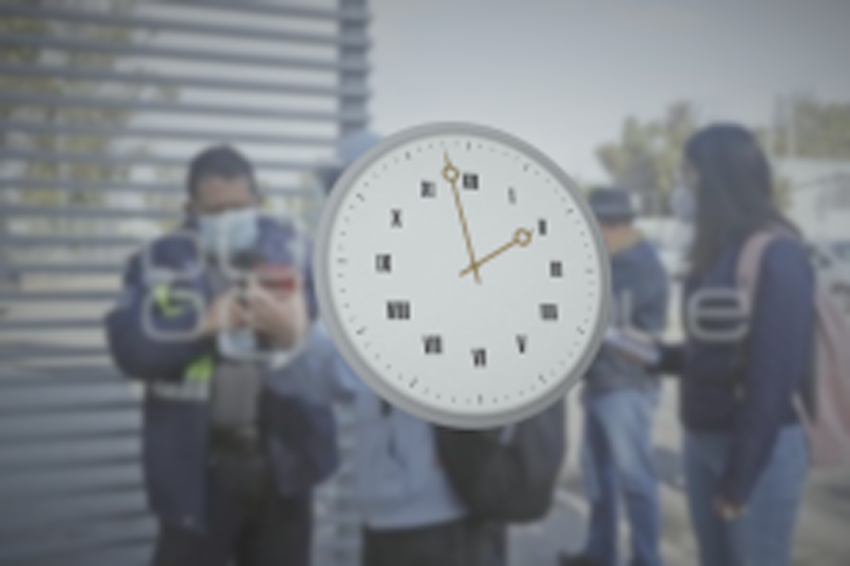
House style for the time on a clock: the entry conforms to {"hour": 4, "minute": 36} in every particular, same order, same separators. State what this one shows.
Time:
{"hour": 1, "minute": 58}
